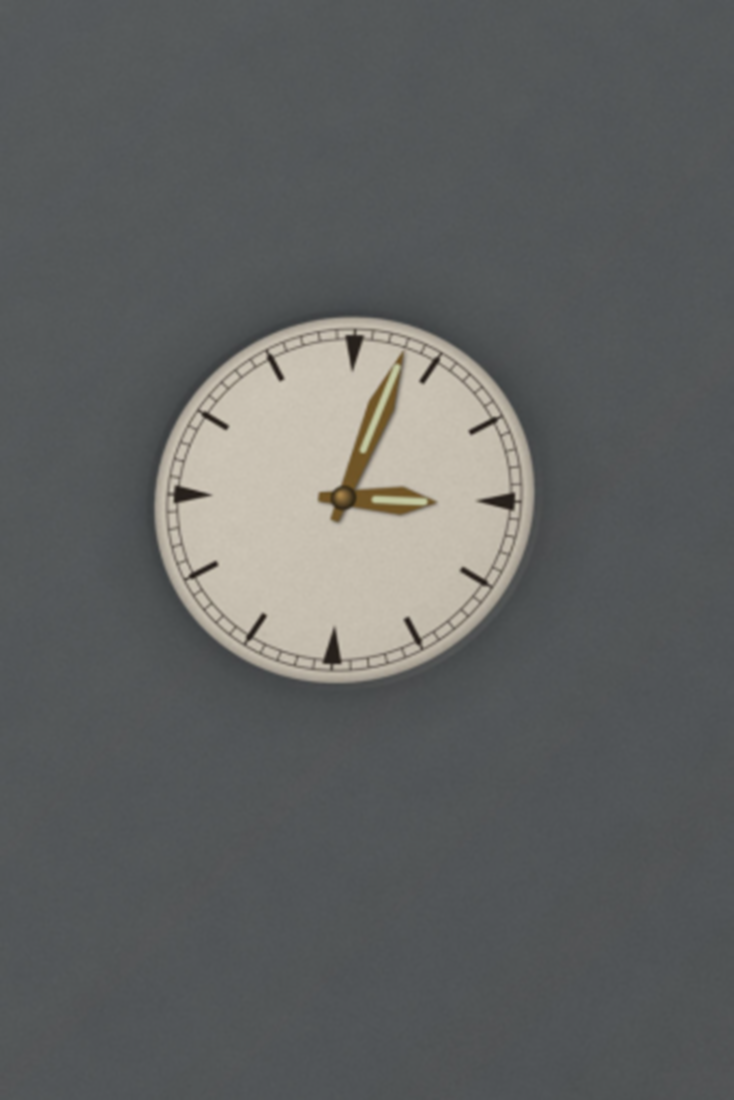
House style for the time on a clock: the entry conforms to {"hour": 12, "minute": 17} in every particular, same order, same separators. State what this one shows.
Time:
{"hour": 3, "minute": 3}
